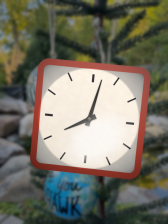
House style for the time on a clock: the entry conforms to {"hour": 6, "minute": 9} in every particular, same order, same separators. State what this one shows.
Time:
{"hour": 8, "minute": 2}
